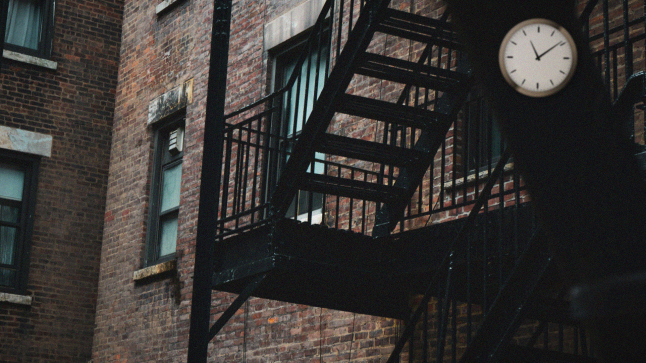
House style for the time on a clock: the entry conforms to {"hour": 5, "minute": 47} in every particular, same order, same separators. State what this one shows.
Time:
{"hour": 11, "minute": 9}
